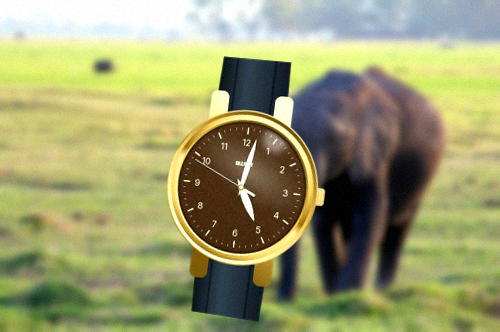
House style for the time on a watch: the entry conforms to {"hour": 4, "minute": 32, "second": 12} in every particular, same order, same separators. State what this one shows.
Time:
{"hour": 5, "minute": 1, "second": 49}
